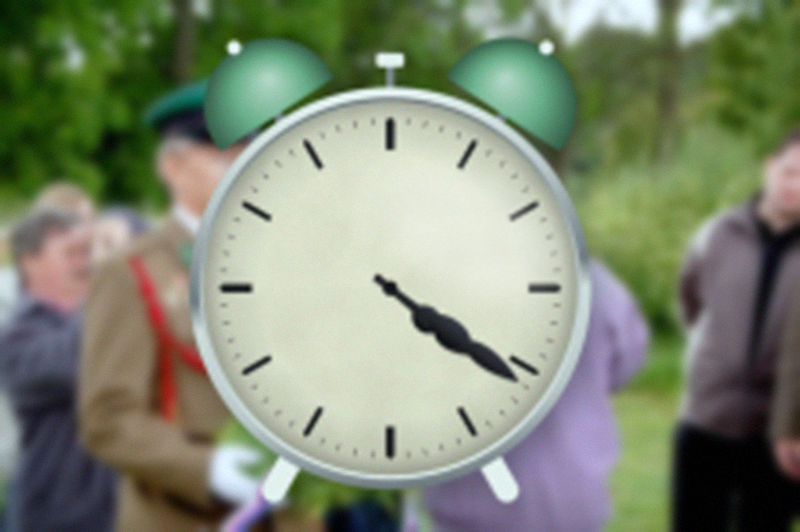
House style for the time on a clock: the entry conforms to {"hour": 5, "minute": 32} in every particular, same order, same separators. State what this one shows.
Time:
{"hour": 4, "minute": 21}
